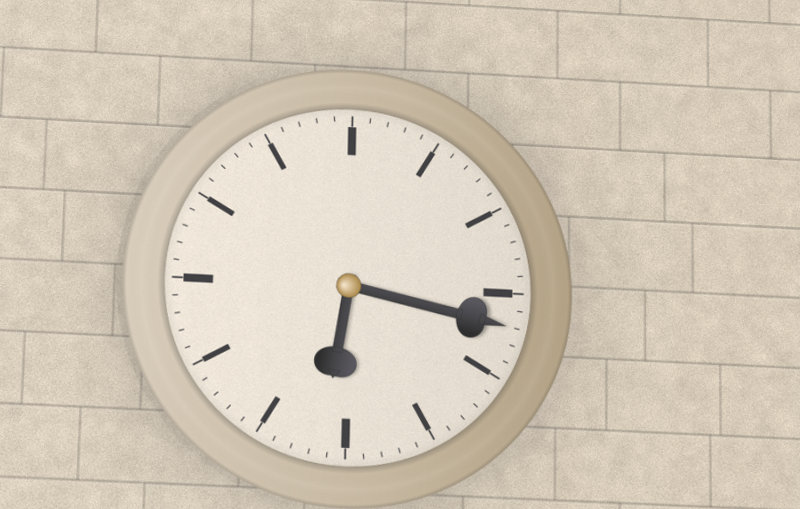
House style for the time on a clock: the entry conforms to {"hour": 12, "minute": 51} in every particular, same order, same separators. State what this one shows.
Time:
{"hour": 6, "minute": 17}
